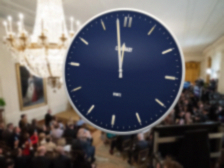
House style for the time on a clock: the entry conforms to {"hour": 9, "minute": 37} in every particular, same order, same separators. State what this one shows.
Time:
{"hour": 11, "minute": 58}
